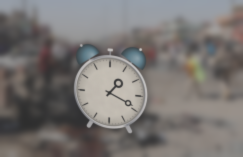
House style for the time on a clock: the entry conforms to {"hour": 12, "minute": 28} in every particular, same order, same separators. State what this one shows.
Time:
{"hour": 1, "minute": 19}
